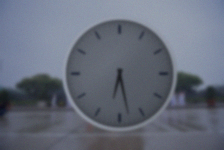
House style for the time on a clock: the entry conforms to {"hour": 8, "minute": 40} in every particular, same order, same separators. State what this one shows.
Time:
{"hour": 6, "minute": 28}
